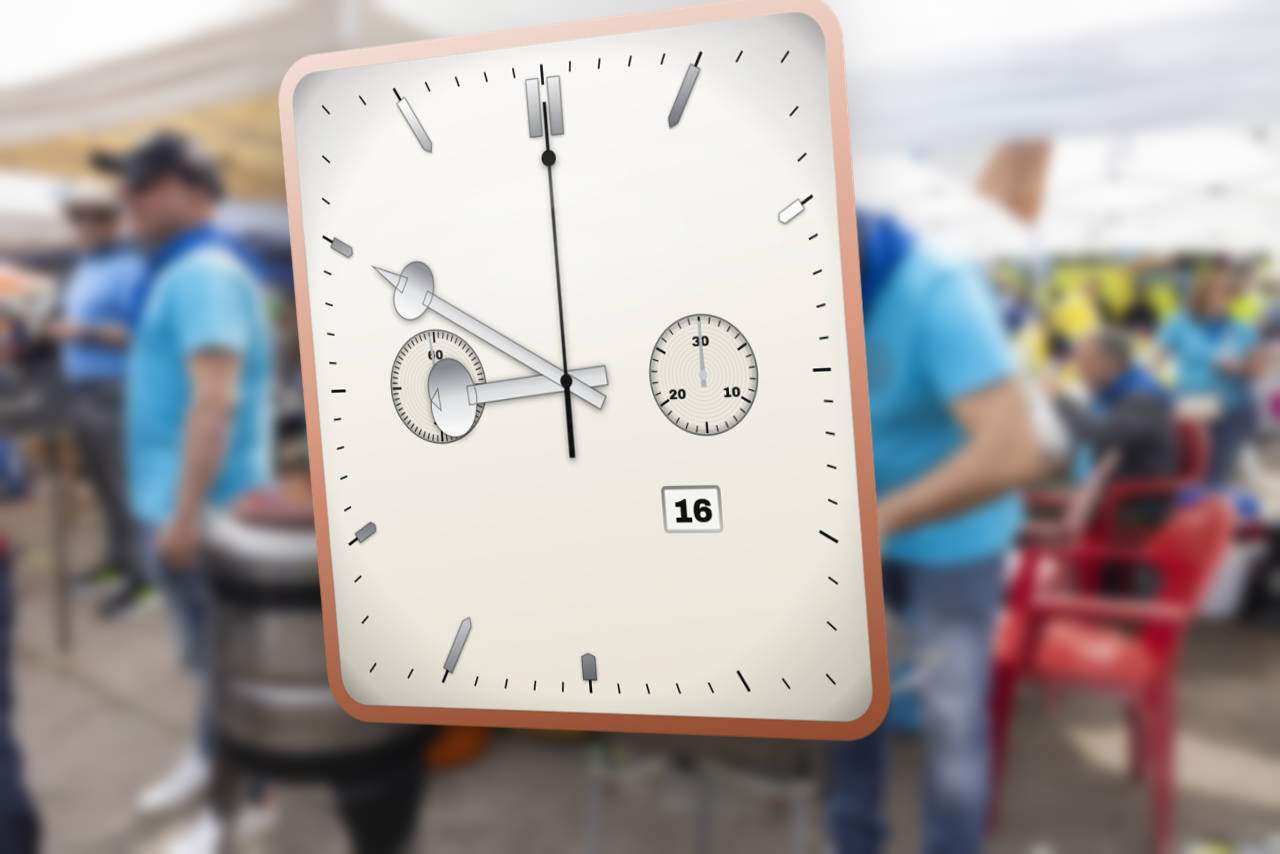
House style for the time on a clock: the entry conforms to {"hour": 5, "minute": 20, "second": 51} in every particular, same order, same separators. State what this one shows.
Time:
{"hour": 8, "minute": 49, "second": 59}
